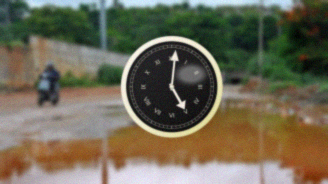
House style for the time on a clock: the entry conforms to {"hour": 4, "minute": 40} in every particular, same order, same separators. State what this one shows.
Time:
{"hour": 5, "minute": 1}
